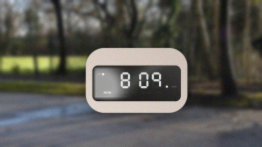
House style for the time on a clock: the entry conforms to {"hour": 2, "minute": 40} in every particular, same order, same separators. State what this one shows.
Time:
{"hour": 8, "minute": 9}
